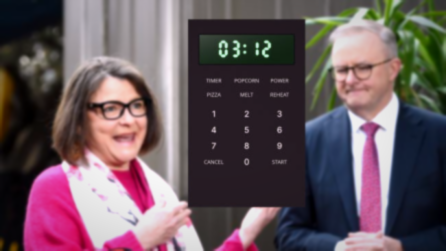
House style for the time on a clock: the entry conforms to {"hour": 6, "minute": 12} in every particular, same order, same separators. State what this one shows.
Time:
{"hour": 3, "minute": 12}
